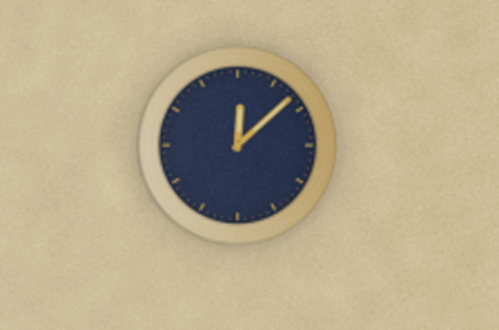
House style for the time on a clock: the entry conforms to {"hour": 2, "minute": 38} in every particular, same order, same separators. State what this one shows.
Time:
{"hour": 12, "minute": 8}
